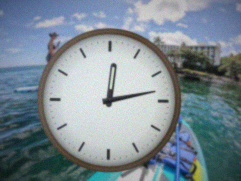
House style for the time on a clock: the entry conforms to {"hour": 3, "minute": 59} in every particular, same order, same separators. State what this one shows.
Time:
{"hour": 12, "minute": 13}
